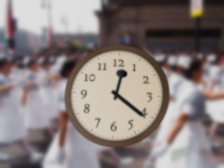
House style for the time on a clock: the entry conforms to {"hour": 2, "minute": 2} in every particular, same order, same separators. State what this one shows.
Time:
{"hour": 12, "minute": 21}
